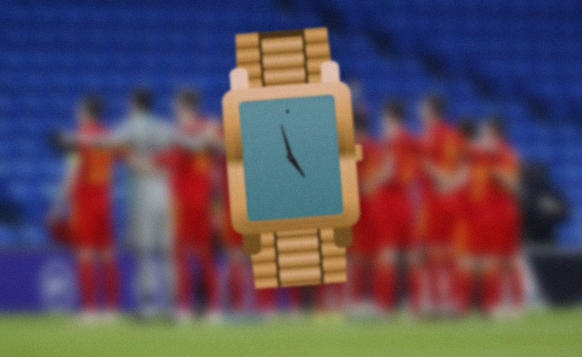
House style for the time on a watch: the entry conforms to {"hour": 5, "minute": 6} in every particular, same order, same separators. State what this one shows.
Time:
{"hour": 4, "minute": 58}
